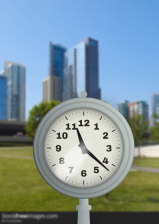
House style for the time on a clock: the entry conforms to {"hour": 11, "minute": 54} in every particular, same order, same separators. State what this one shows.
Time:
{"hour": 11, "minute": 22}
